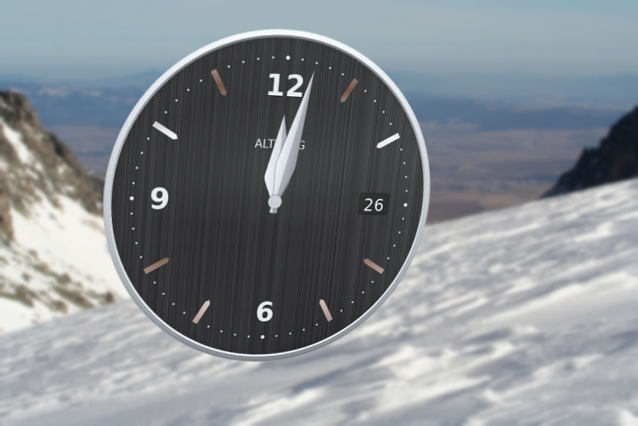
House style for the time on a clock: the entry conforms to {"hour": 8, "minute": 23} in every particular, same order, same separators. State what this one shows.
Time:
{"hour": 12, "minute": 2}
